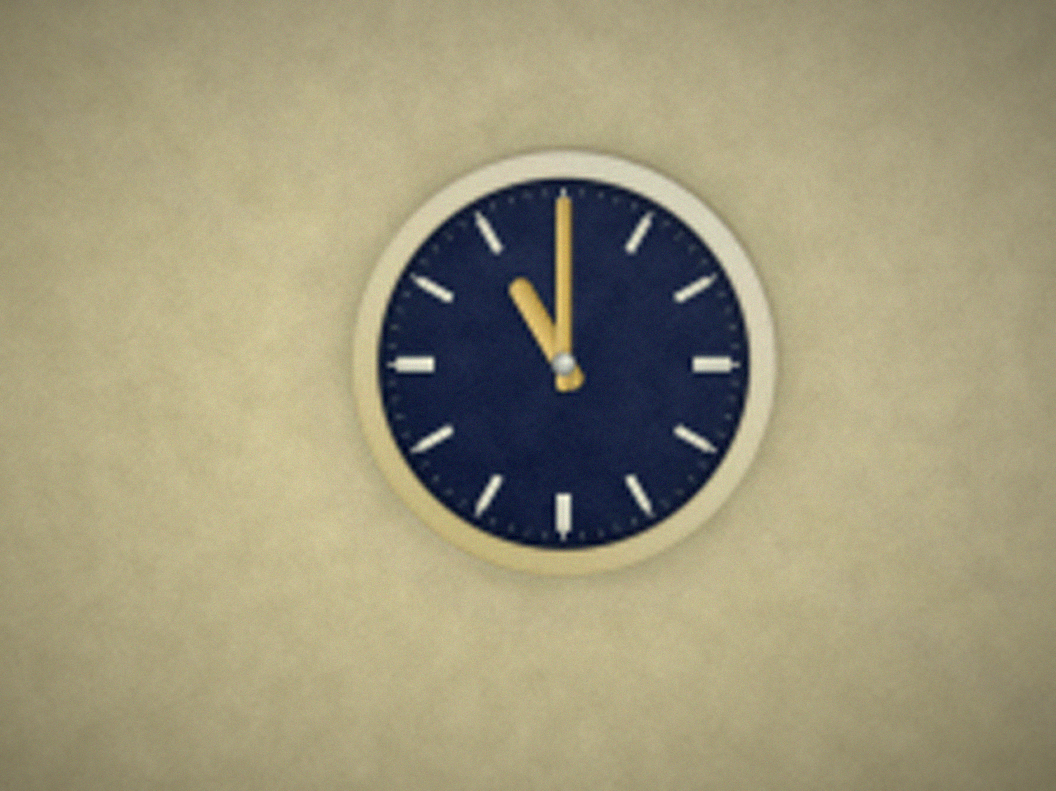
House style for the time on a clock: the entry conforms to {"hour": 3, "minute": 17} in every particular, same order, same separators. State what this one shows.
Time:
{"hour": 11, "minute": 0}
